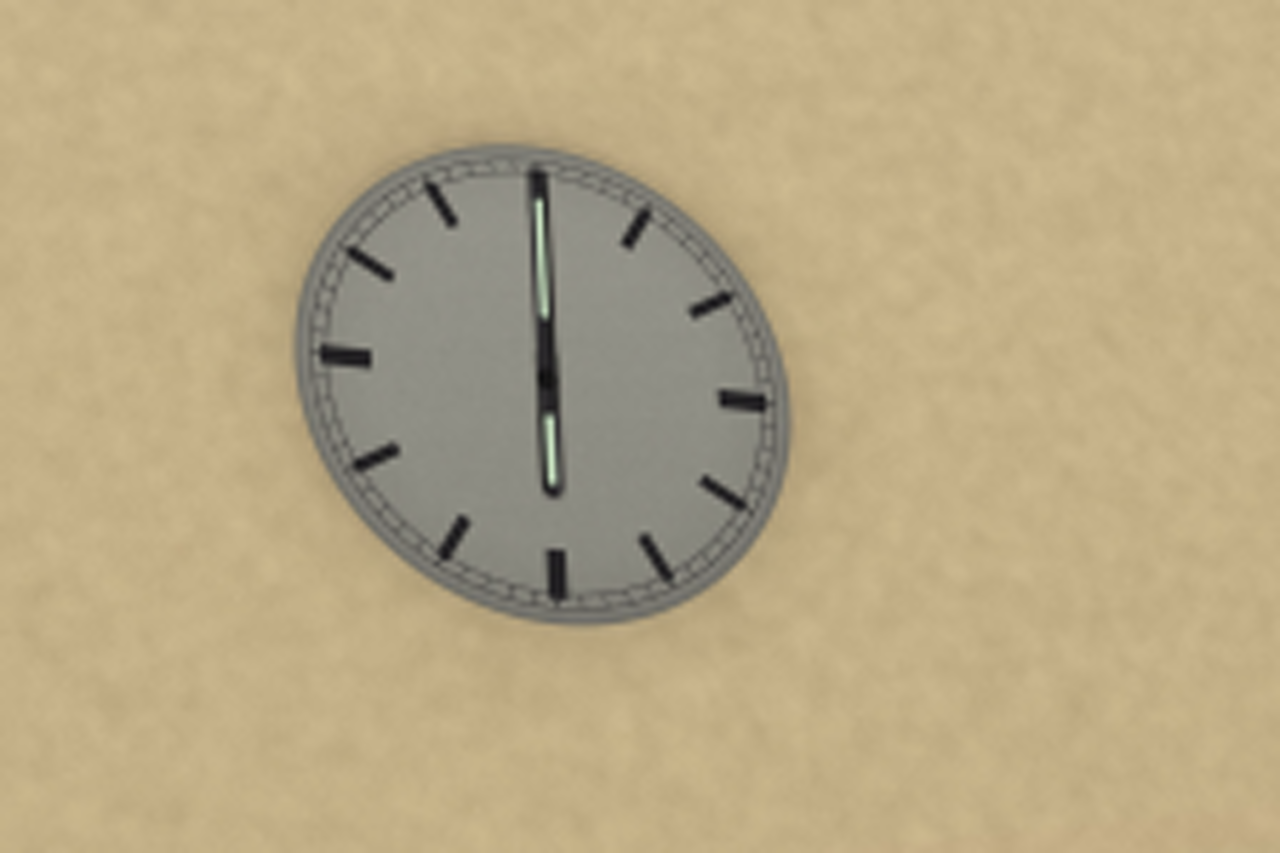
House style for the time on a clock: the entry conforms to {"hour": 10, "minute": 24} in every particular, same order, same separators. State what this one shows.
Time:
{"hour": 6, "minute": 0}
